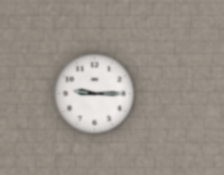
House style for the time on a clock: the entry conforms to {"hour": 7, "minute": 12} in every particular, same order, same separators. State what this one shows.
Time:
{"hour": 9, "minute": 15}
